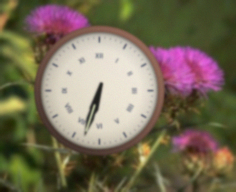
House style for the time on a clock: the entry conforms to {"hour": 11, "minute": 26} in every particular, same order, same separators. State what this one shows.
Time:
{"hour": 6, "minute": 33}
